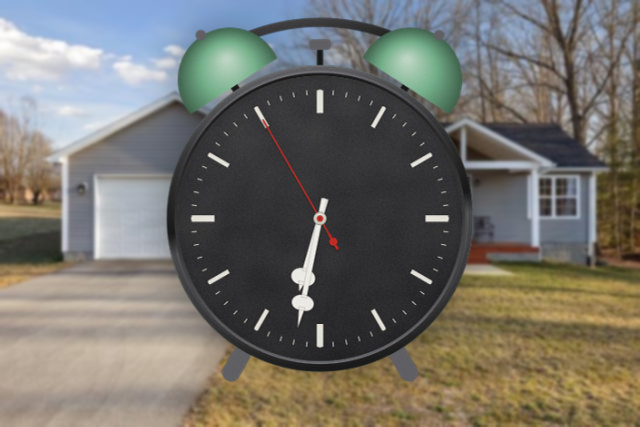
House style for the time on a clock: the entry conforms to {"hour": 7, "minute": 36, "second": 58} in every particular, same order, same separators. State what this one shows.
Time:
{"hour": 6, "minute": 31, "second": 55}
